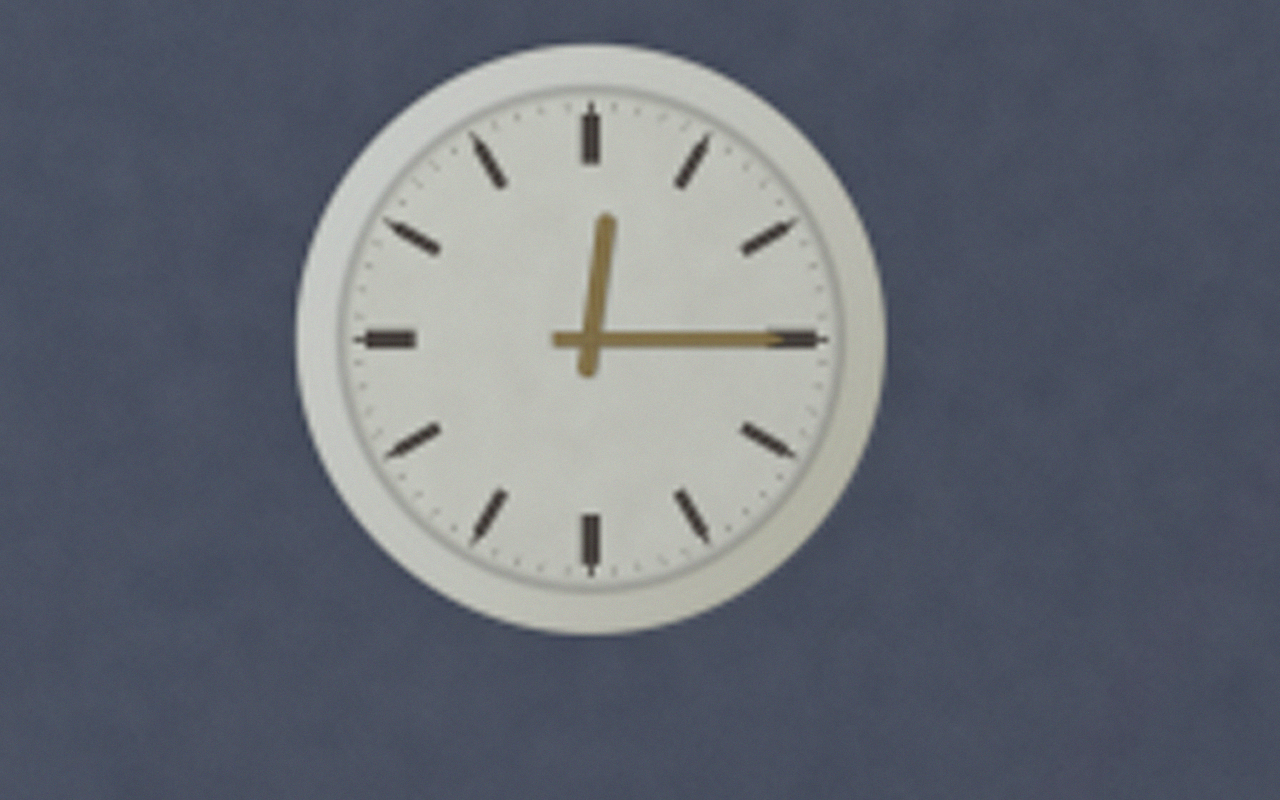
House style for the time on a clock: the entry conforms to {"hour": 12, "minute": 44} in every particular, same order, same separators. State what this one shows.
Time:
{"hour": 12, "minute": 15}
